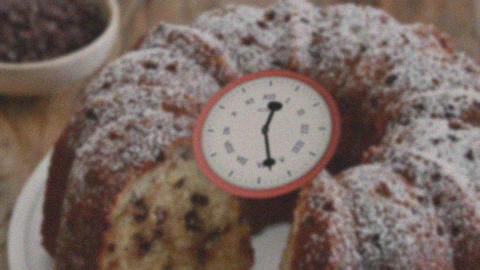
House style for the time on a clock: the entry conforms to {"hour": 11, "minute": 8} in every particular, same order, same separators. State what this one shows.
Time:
{"hour": 12, "minute": 28}
